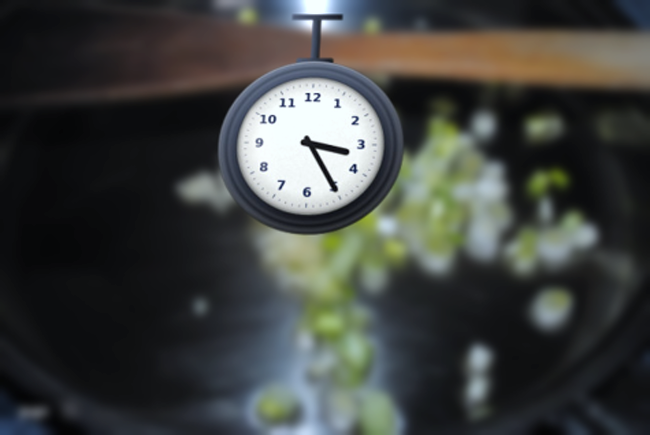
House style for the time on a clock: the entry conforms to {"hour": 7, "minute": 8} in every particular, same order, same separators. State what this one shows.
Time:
{"hour": 3, "minute": 25}
